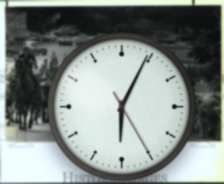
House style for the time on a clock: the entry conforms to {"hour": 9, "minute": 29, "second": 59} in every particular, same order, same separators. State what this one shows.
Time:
{"hour": 6, "minute": 4, "second": 25}
